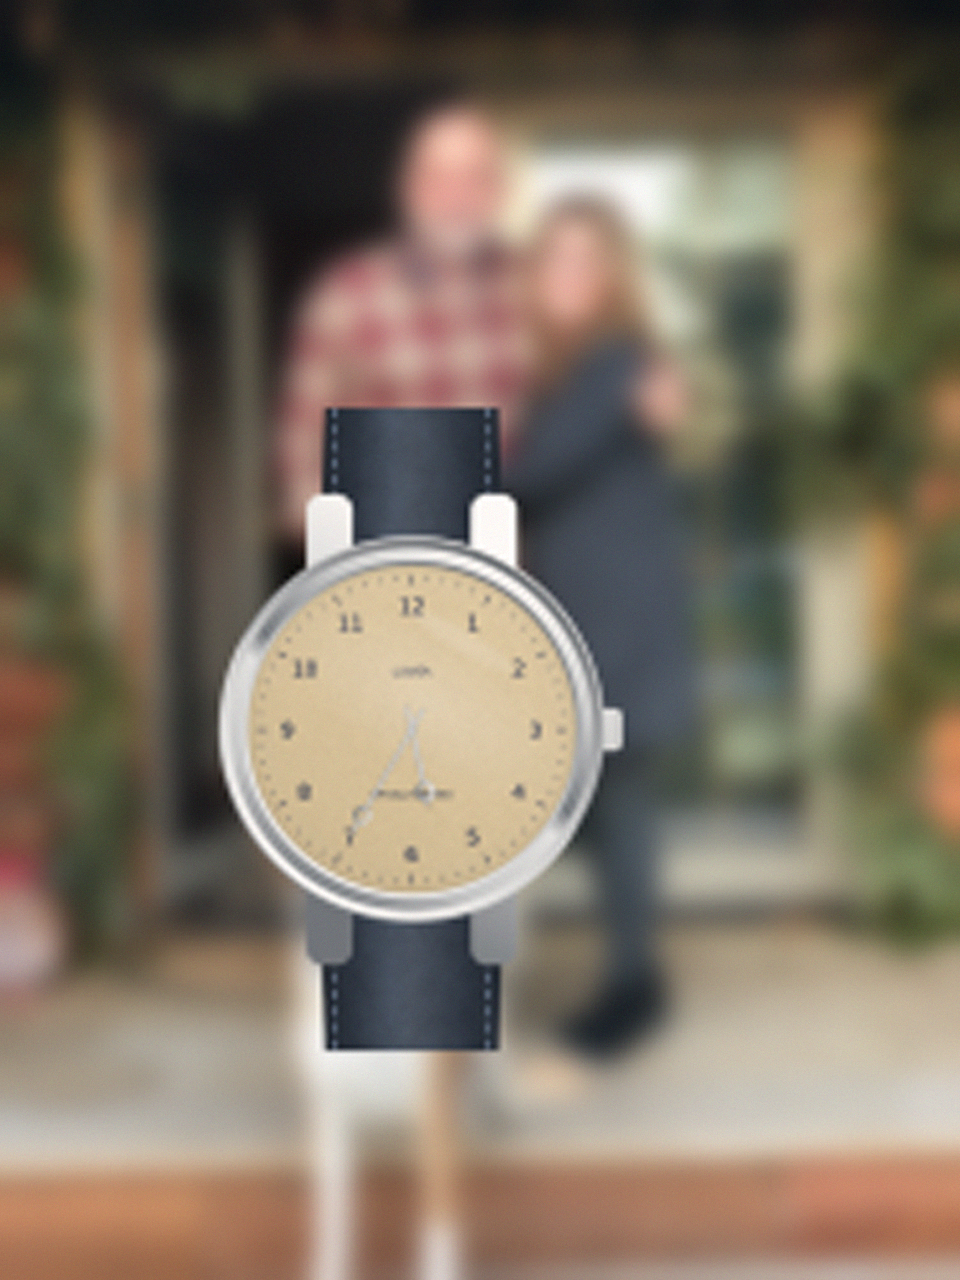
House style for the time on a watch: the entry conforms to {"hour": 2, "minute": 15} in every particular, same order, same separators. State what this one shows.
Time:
{"hour": 5, "minute": 35}
